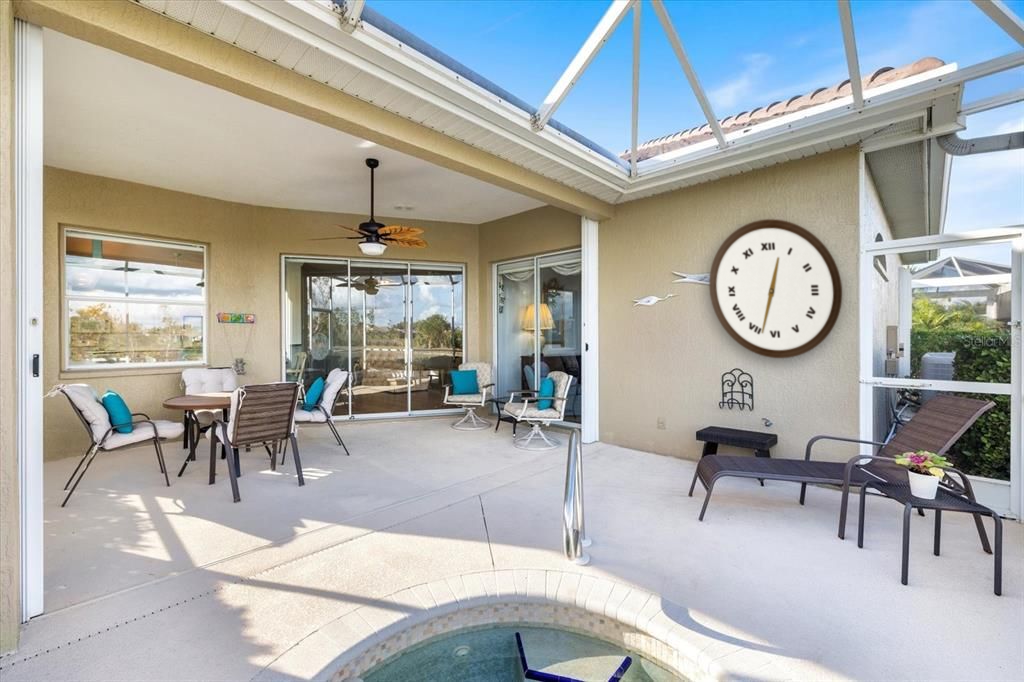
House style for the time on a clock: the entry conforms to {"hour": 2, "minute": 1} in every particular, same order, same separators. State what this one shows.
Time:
{"hour": 12, "minute": 33}
